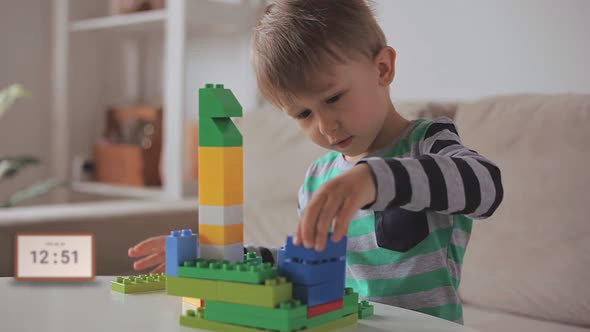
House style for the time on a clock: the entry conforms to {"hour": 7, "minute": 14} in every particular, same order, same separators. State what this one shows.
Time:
{"hour": 12, "minute": 51}
